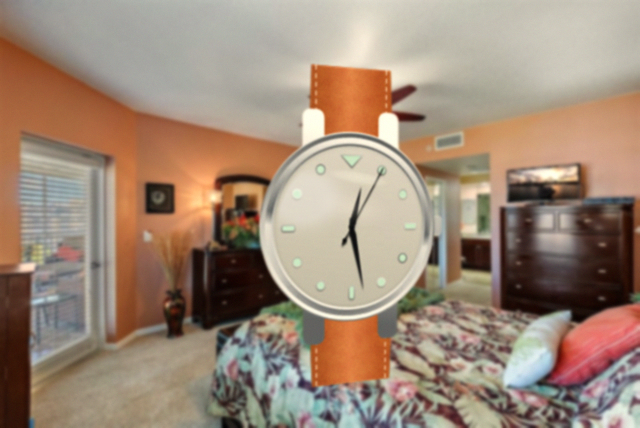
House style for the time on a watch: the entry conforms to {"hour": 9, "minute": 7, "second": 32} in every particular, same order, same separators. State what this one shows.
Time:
{"hour": 12, "minute": 28, "second": 5}
